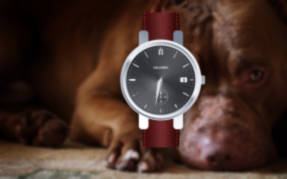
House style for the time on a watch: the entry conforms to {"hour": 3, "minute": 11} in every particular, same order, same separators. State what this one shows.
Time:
{"hour": 6, "minute": 32}
